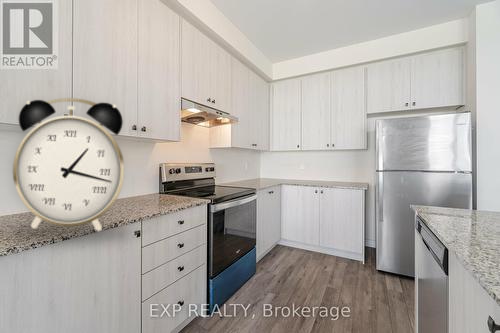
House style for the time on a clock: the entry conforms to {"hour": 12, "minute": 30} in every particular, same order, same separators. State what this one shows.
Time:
{"hour": 1, "minute": 17}
